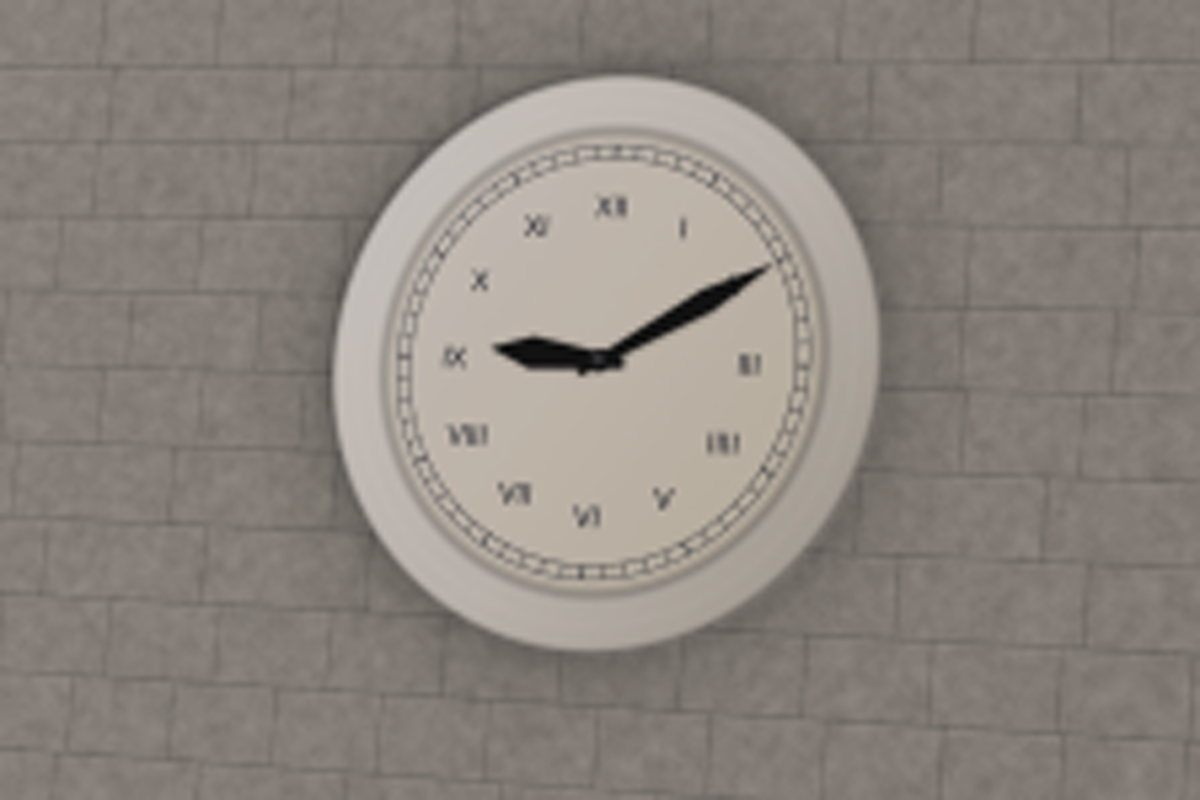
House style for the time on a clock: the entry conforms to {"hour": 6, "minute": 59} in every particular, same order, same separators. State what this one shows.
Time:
{"hour": 9, "minute": 10}
